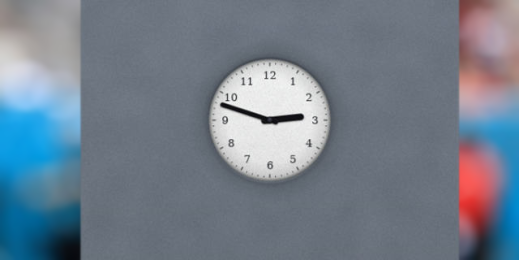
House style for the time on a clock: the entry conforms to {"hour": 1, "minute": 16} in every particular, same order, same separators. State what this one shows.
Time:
{"hour": 2, "minute": 48}
